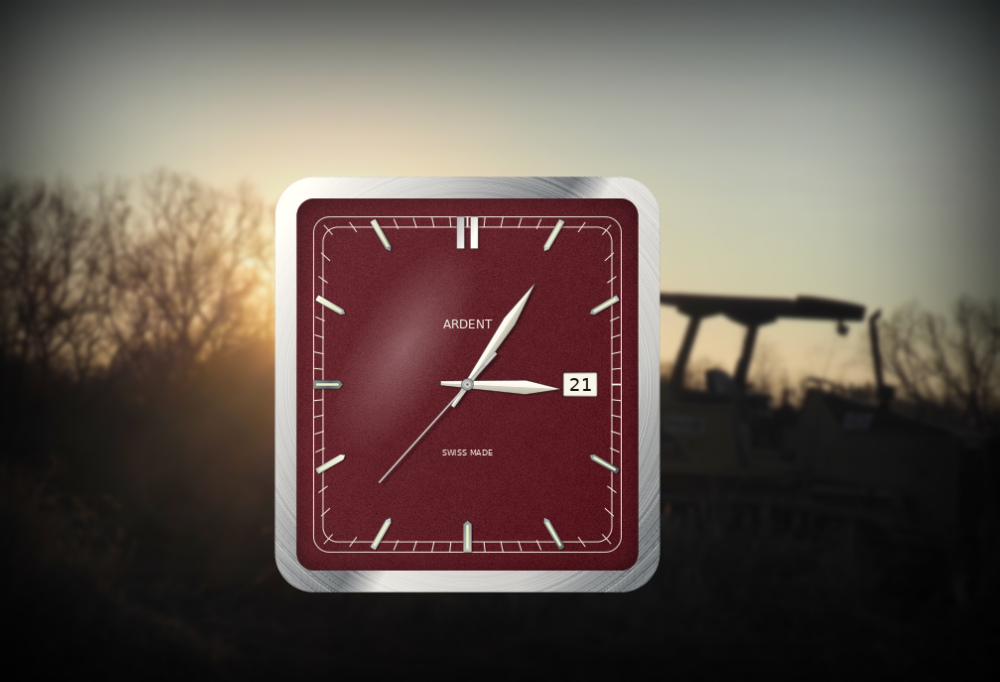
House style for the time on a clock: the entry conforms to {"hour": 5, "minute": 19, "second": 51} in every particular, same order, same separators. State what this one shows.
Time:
{"hour": 3, "minute": 5, "second": 37}
